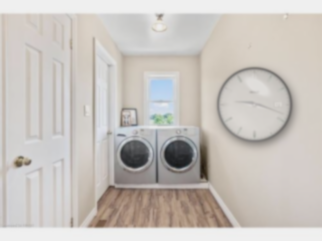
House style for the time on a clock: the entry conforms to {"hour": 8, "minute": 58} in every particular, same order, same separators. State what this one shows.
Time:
{"hour": 9, "minute": 18}
